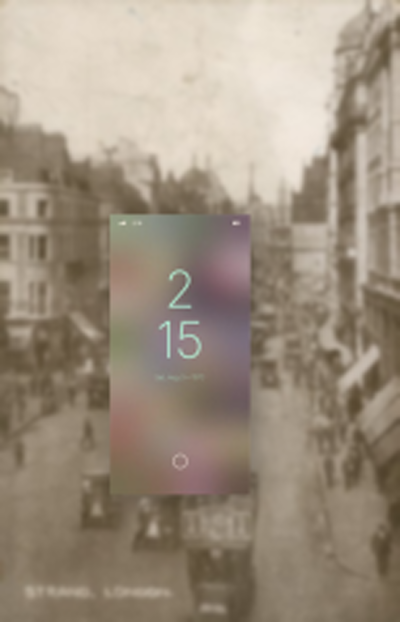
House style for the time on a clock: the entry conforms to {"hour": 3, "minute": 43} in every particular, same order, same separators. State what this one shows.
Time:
{"hour": 2, "minute": 15}
